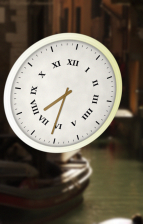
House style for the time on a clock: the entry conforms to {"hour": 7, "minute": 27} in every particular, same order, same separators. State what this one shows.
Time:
{"hour": 7, "minute": 31}
